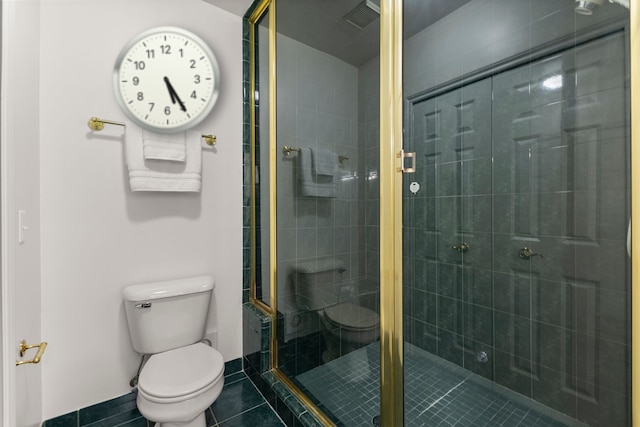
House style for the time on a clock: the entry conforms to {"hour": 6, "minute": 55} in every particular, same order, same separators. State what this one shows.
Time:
{"hour": 5, "minute": 25}
